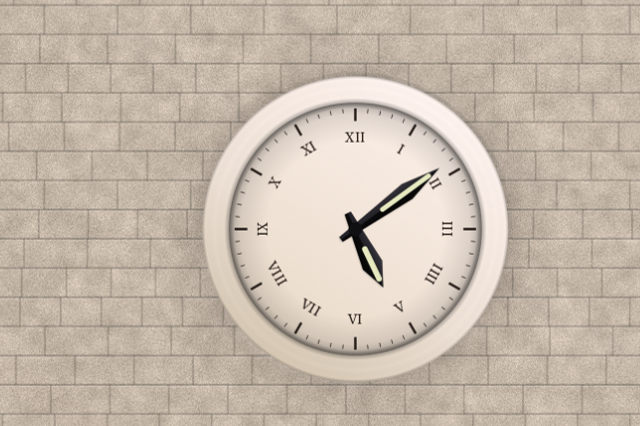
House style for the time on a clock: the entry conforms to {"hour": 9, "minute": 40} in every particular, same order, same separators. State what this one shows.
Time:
{"hour": 5, "minute": 9}
